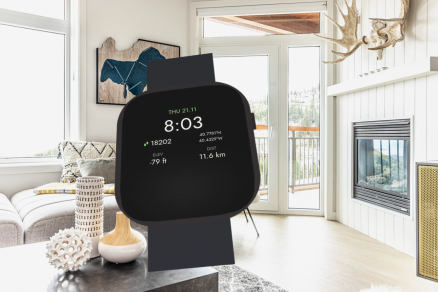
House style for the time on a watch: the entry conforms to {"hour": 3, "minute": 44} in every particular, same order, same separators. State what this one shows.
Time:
{"hour": 8, "minute": 3}
